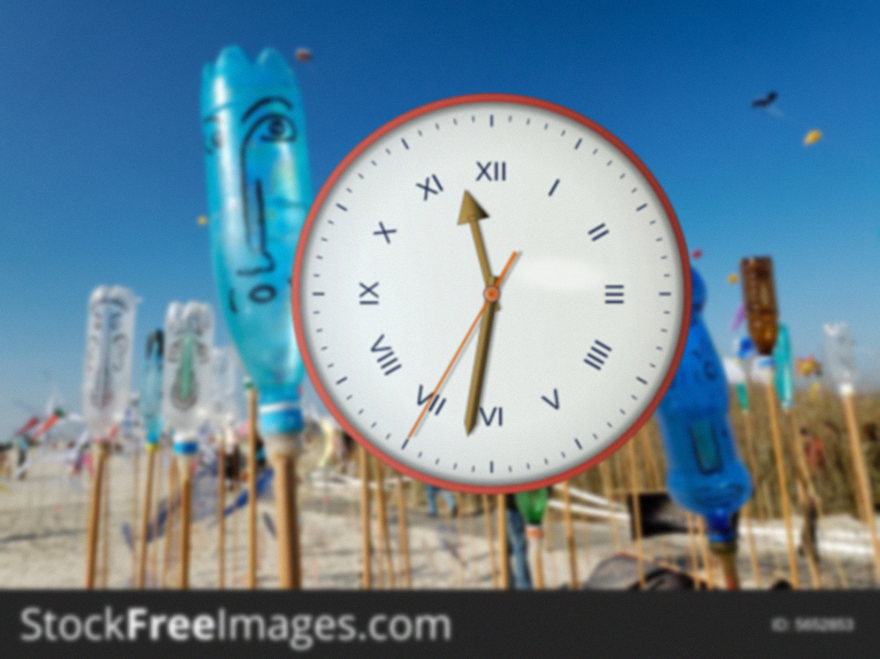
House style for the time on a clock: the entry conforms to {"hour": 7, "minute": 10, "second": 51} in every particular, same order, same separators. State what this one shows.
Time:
{"hour": 11, "minute": 31, "second": 35}
